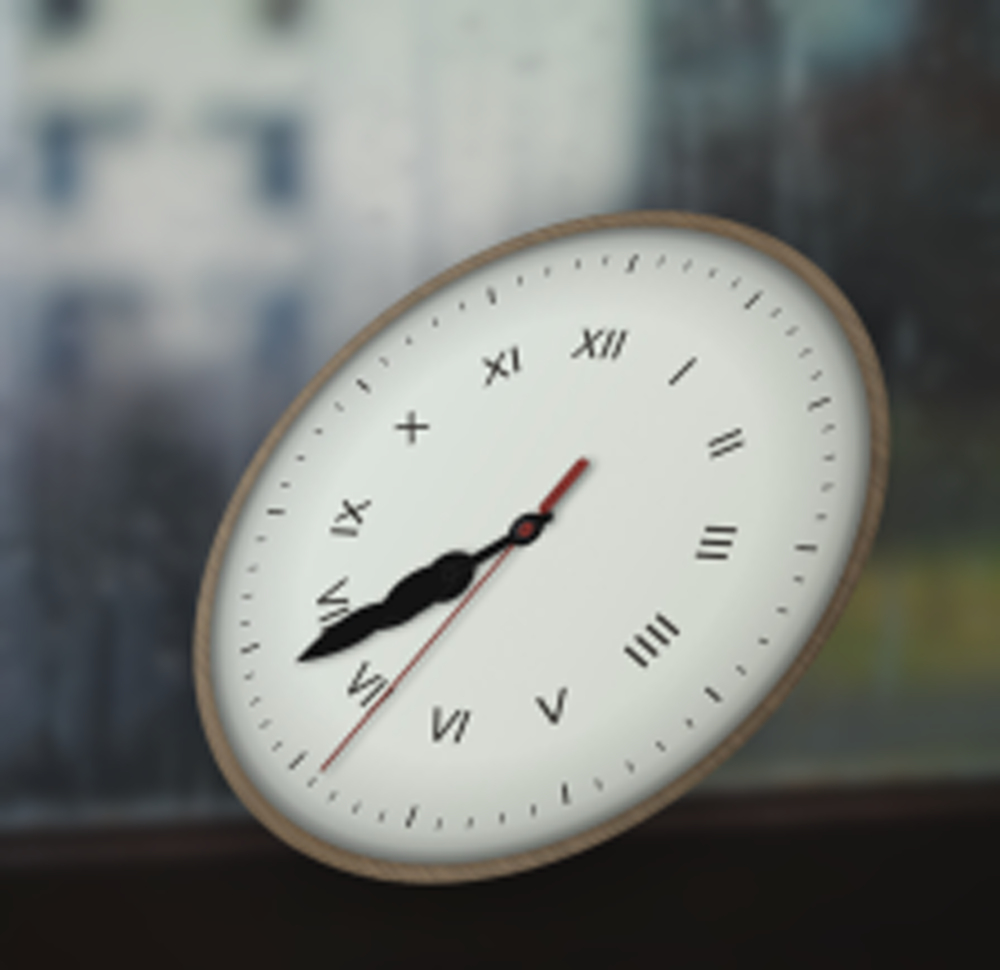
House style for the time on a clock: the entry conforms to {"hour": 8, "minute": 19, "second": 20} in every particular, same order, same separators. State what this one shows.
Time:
{"hour": 7, "minute": 38, "second": 34}
